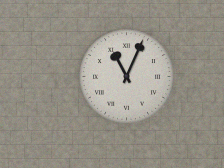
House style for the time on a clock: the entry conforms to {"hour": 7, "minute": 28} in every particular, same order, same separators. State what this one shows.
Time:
{"hour": 11, "minute": 4}
